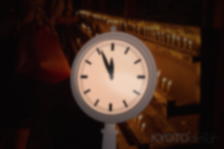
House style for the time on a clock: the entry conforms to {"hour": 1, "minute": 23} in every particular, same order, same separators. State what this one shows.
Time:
{"hour": 11, "minute": 56}
